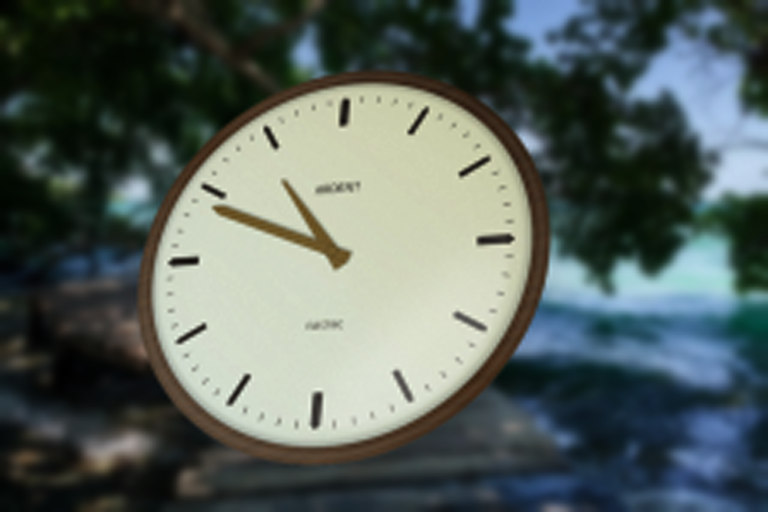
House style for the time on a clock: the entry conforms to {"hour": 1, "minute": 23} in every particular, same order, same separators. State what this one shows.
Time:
{"hour": 10, "minute": 49}
